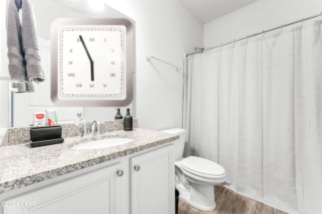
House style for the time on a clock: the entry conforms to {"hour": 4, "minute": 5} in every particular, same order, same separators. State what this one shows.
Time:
{"hour": 5, "minute": 56}
